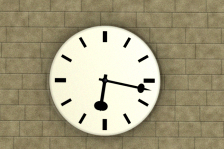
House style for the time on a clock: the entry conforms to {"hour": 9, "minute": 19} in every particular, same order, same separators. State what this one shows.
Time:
{"hour": 6, "minute": 17}
